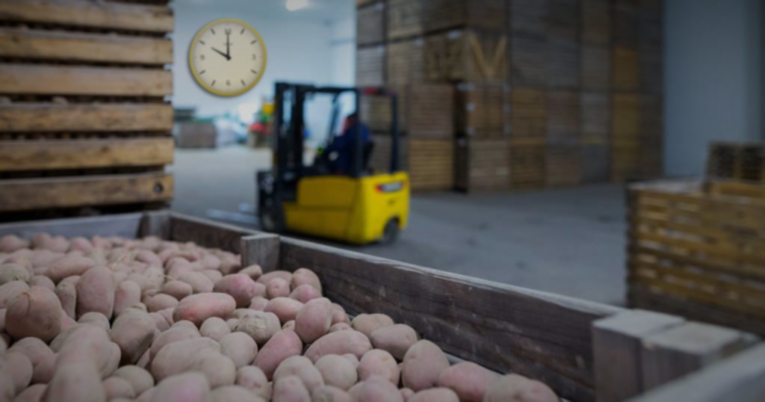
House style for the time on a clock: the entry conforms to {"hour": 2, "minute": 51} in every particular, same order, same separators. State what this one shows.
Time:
{"hour": 10, "minute": 0}
